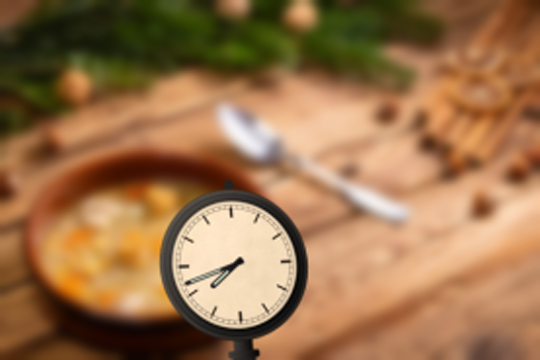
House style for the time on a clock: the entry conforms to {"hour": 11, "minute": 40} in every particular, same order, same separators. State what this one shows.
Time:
{"hour": 7, "minute": 42}
